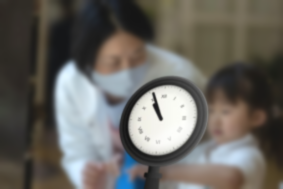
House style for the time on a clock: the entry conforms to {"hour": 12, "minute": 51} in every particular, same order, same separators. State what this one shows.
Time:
{"hour": 10, "minute": 56}
